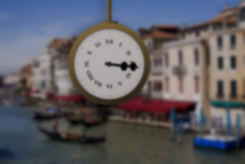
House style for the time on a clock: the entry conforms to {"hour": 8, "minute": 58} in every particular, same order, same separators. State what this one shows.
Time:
{"hour": 3, "minute": 16}
